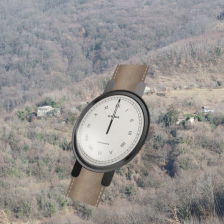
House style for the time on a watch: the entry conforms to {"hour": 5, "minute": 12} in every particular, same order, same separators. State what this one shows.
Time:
{"hour": 12, "minute": 0}
